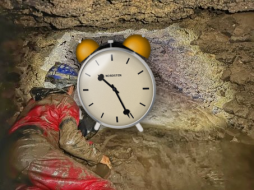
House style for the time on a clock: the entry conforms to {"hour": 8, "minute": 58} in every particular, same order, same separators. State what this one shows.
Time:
{"hour": 10, "minute": 26}
